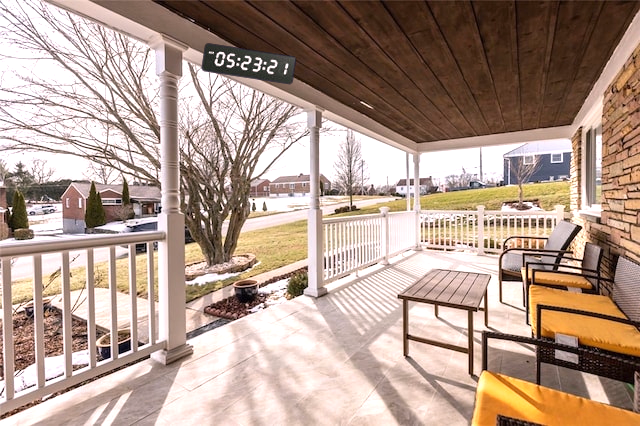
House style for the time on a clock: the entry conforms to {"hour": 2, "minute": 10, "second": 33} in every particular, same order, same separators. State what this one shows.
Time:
{"hour": 5, "minute": 23, "second": 21}
